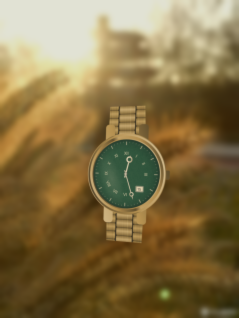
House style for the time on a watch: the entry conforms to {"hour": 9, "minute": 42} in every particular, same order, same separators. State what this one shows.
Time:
{"hour": 12, "minute": 27}
